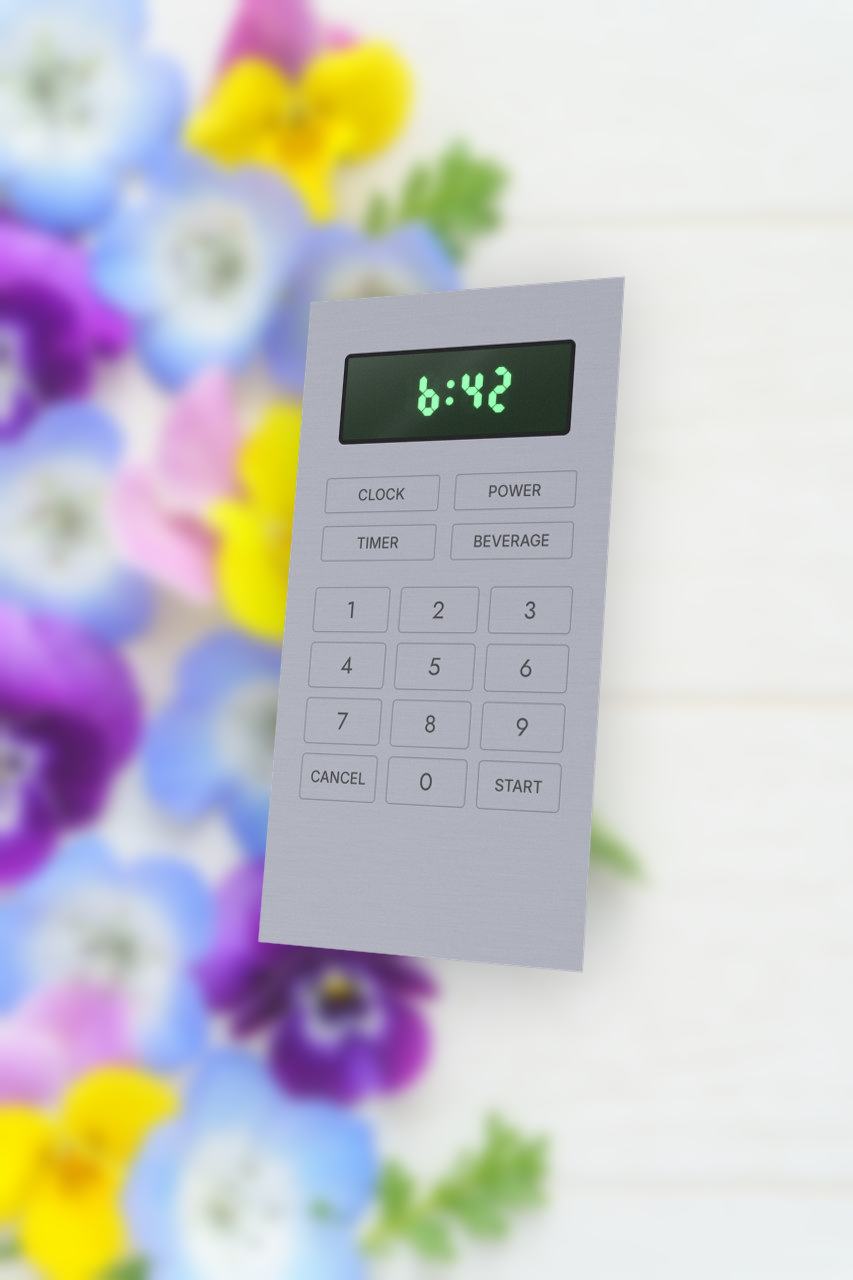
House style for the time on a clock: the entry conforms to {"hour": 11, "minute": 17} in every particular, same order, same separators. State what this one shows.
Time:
{"hour": 6, "minute": 42}
